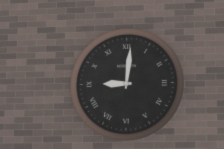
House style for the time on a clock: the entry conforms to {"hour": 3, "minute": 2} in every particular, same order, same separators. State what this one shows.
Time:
{"hour": 9, "minute": 1}
